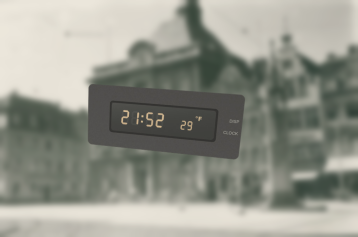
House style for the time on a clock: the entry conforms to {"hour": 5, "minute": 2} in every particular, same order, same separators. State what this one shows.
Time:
{"hour": 21, "minute": 52}
